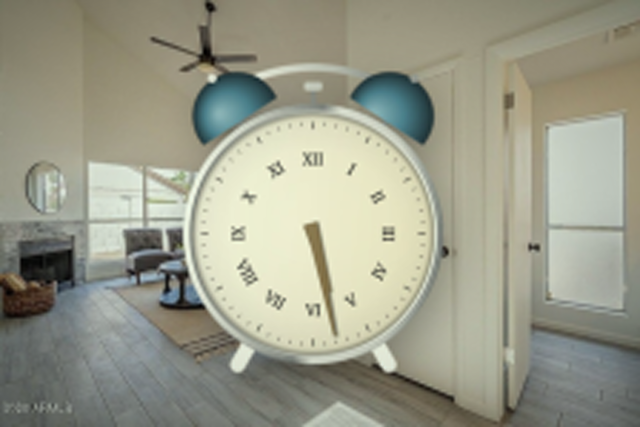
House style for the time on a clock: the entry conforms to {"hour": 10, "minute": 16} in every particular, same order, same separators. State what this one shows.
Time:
{"hour": 5, "minute": 28}
